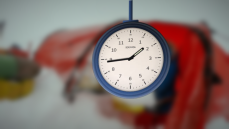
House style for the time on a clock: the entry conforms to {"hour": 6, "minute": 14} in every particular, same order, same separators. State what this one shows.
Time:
{"hour": 1, "minute": 44}
